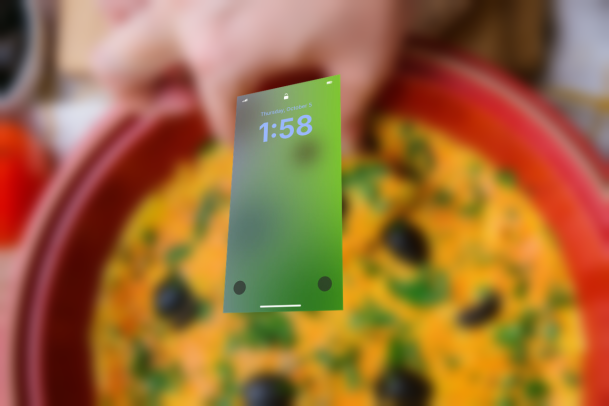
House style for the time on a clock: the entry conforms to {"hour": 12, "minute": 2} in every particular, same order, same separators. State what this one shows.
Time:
{"hour": 1, "minute": 58}
